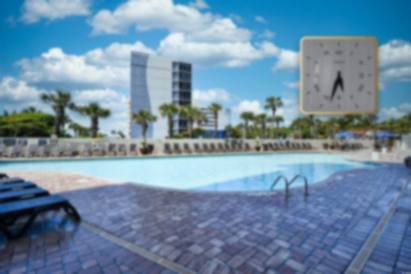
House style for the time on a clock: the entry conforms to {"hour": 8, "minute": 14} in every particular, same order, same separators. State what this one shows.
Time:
{"hour": 5, "minute": 33}
